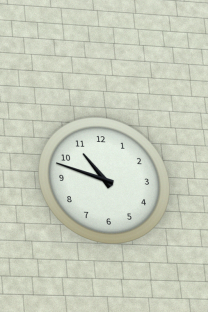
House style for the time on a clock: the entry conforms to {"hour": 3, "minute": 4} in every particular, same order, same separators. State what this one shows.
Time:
{"hour": 10, "minute": 48}
